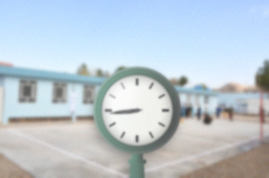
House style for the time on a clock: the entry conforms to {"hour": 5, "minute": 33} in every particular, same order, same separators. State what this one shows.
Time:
{"hour": 8, "minute": 44}
